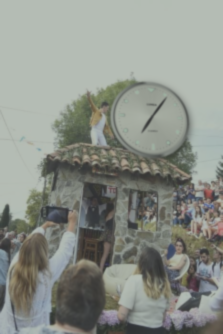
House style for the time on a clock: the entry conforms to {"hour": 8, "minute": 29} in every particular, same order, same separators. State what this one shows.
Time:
{"hour": 7, "minute": 6}
